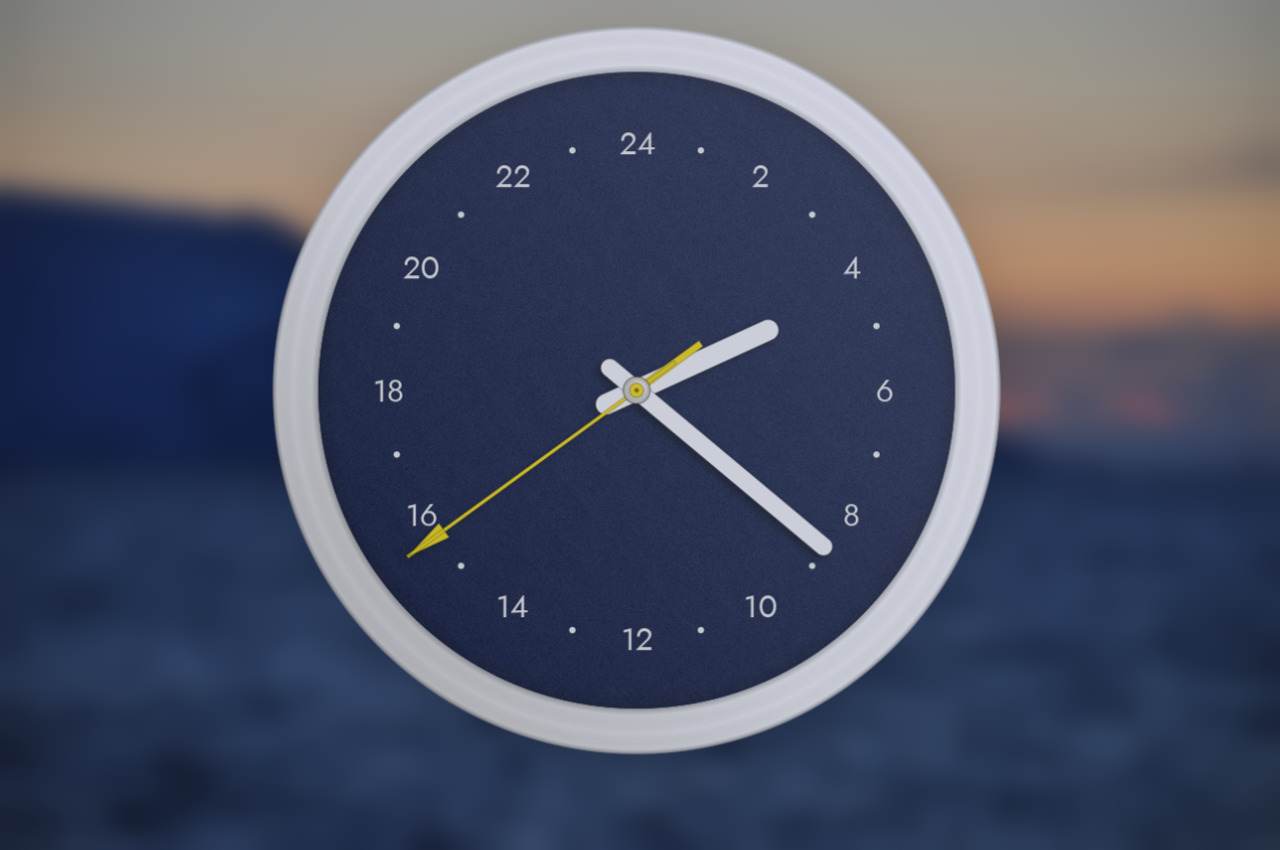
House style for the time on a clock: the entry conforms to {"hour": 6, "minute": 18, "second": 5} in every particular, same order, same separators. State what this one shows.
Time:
{"hour": 4, "minute": 21, "second": 39}
